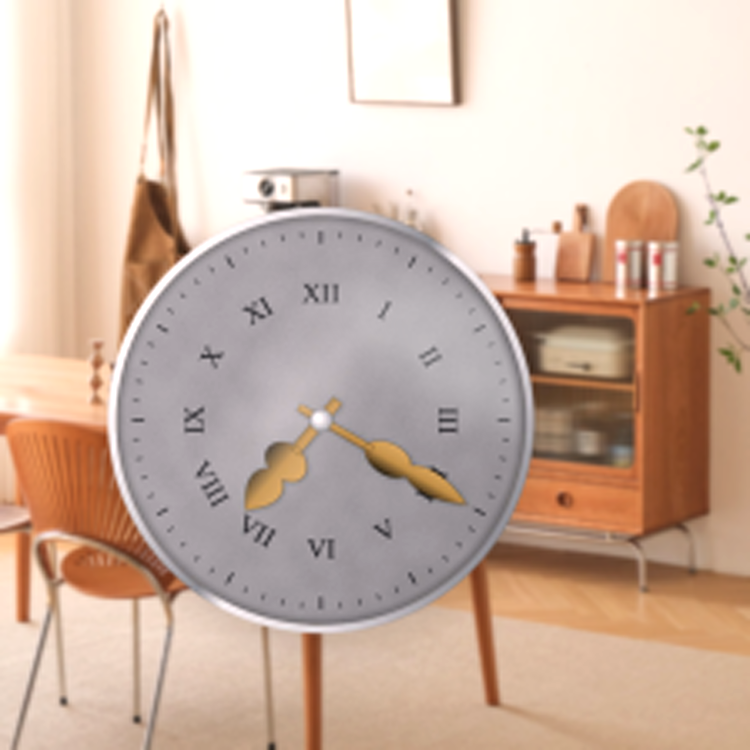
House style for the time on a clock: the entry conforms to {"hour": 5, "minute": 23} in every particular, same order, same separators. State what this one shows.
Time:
{"hour": 7, "minute": 20}
